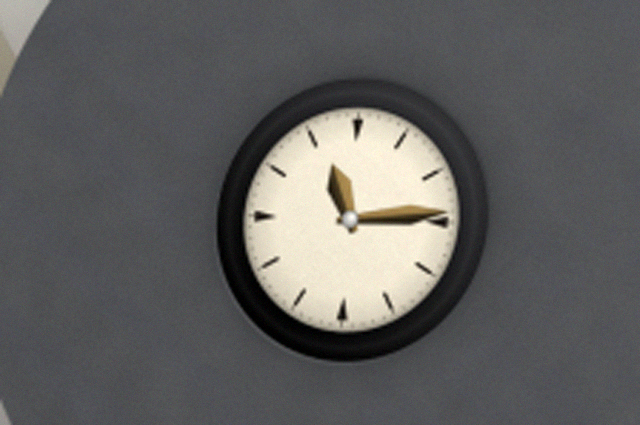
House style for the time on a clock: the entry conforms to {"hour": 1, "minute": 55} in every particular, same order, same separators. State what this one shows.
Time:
{"hour": 11, "minute": 14}
